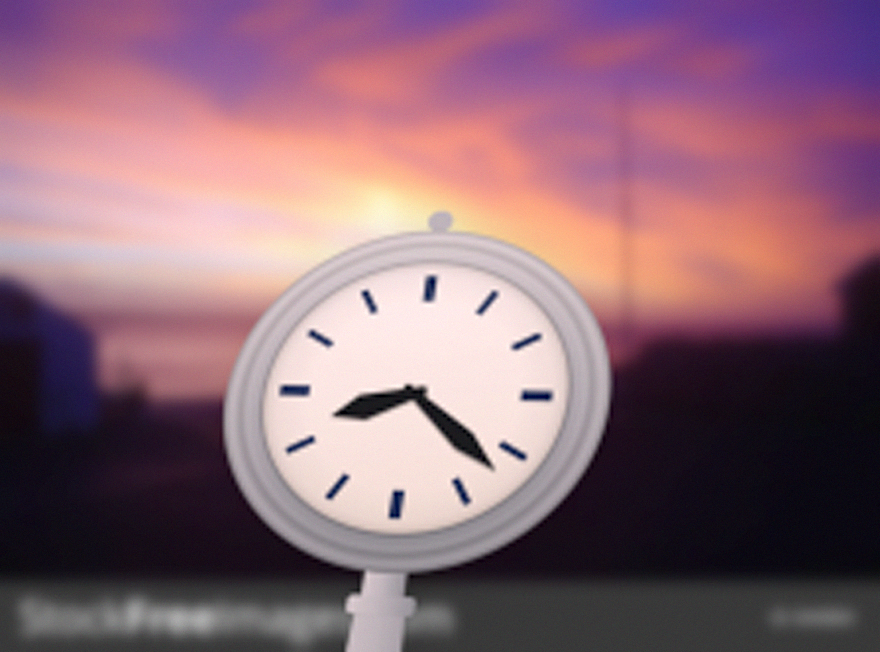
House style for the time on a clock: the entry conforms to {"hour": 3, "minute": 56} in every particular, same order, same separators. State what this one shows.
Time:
{"hour": 8, "minute": 22}
